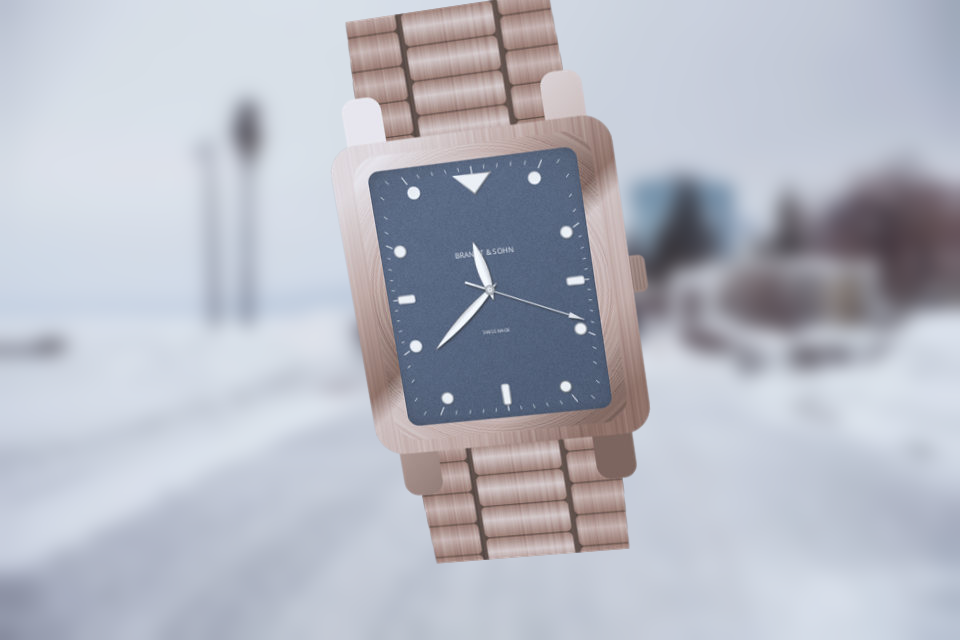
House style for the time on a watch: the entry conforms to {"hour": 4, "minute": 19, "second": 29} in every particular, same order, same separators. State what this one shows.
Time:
{"hour": 11, "minute": 38, "second": 19}
